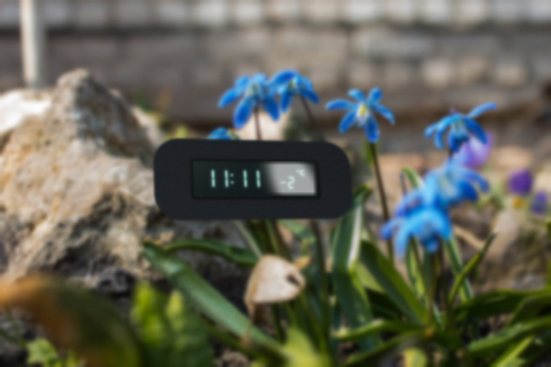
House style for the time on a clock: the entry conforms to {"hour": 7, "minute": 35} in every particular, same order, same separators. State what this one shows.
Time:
{"hour": 11, "minute": 11}
